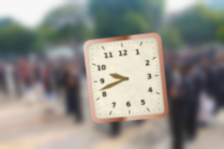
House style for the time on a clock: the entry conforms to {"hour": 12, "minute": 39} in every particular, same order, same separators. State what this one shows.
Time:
{"hour": 9, "minute": 42}
